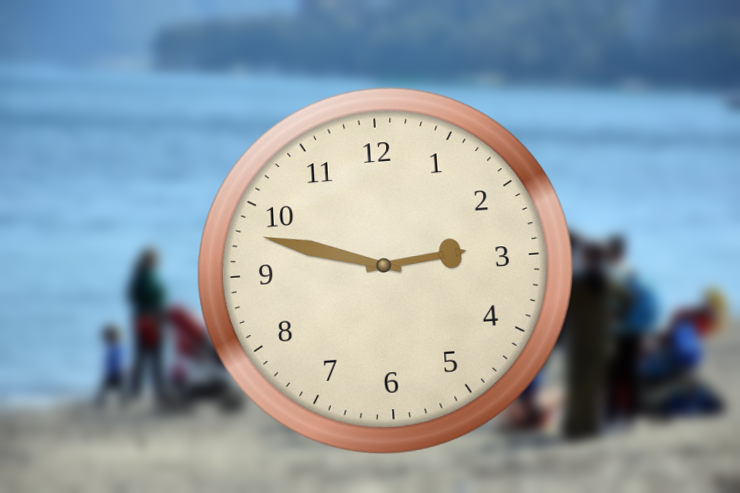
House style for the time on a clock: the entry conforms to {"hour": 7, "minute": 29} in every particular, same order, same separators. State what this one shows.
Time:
{"hour": 2, "minute": 48}
